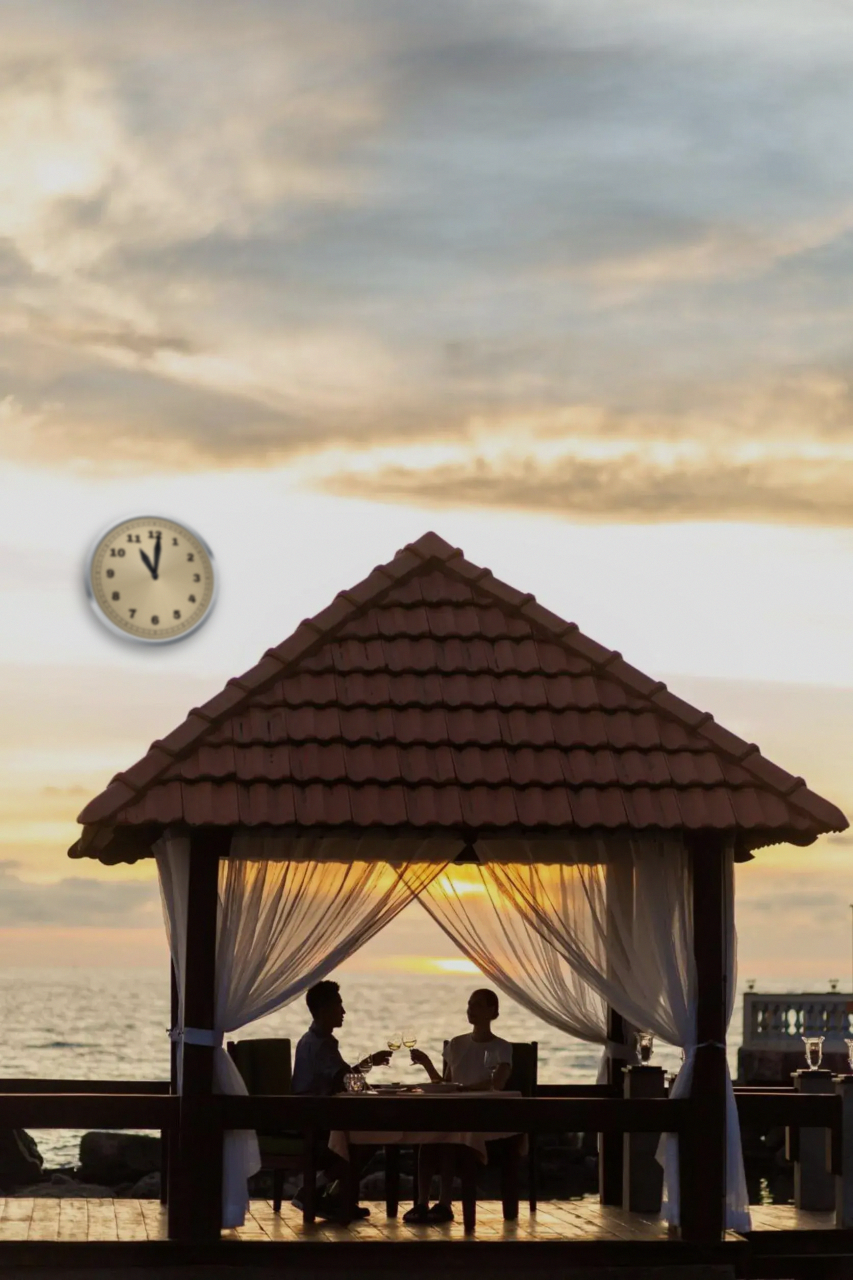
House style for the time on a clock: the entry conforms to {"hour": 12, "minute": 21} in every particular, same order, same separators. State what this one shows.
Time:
{"hour": 11, "minute": 1}
